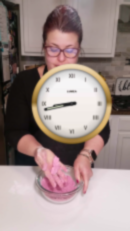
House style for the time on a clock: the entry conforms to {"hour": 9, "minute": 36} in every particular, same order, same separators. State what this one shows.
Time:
{"hour": 8, "minute": 43}
